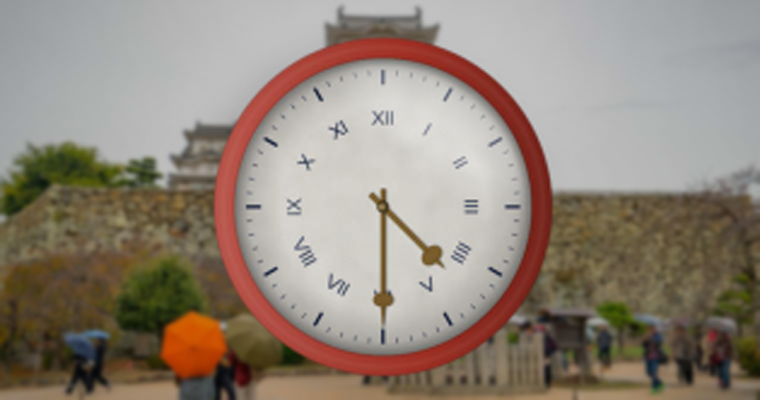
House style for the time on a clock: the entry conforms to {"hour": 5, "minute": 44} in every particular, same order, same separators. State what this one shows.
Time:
{"hour": 4, "minute": 30}
